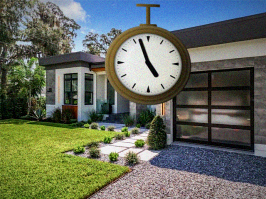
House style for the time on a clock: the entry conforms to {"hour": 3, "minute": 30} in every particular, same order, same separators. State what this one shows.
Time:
{"hour": 4, "minute": 57}
